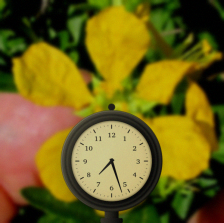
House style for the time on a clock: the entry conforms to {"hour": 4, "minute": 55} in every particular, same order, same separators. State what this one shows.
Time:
{"hour": 7, "minute": 27}
